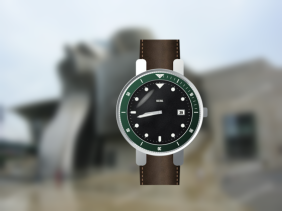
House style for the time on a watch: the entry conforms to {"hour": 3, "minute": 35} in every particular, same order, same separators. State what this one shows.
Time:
{"hour": 8, "minute": 43}
